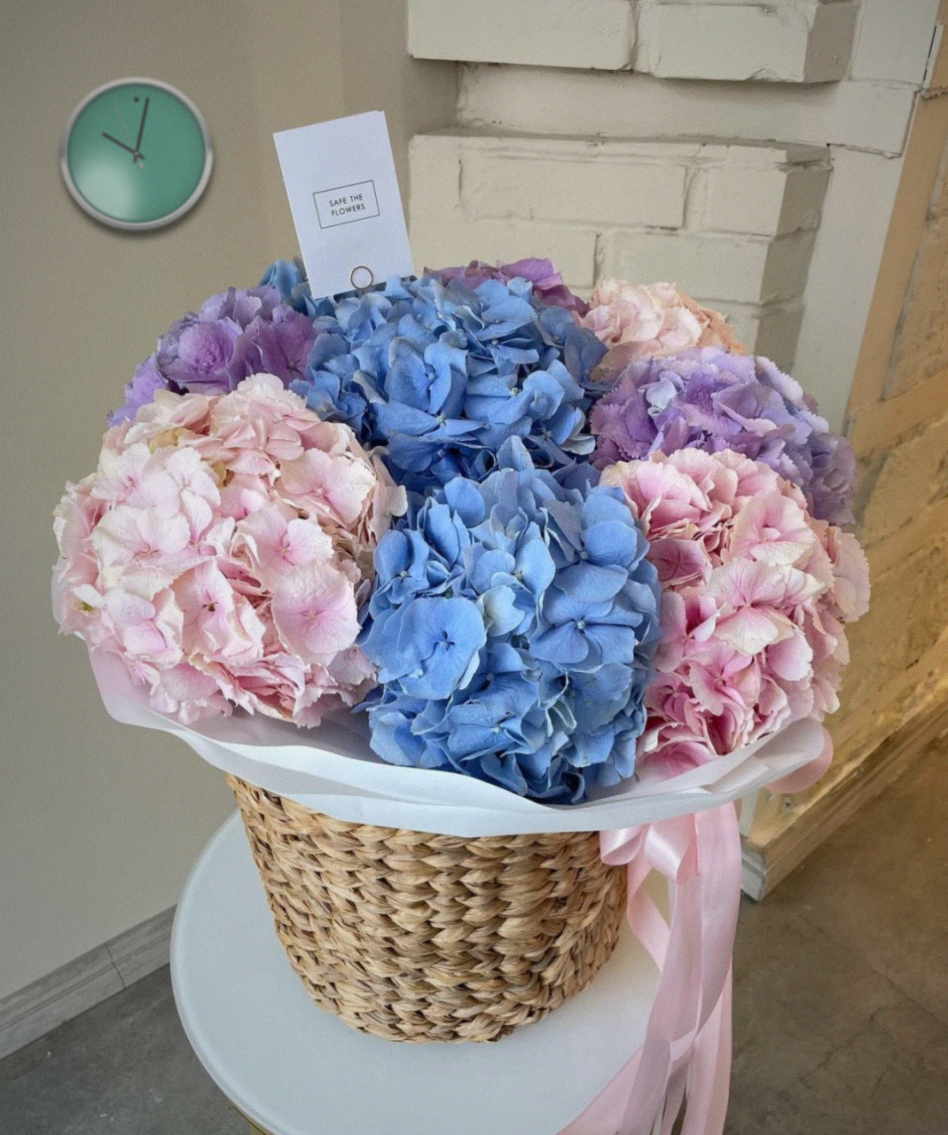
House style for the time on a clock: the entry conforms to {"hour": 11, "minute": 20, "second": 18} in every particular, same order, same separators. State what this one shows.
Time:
{"hour": 10, "minute": 1, "second": 56}
